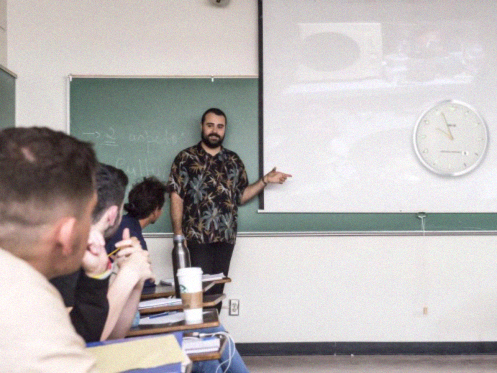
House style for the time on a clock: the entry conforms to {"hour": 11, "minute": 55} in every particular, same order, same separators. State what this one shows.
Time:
{"hour": 9, "minute": 56}
